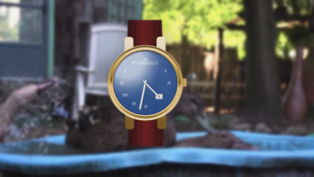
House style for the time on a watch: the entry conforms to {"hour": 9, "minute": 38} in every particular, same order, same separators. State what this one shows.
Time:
{"hour": 4, "minute": 32}
